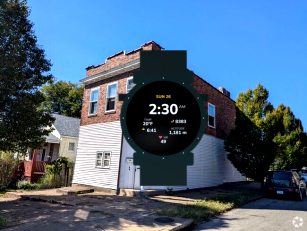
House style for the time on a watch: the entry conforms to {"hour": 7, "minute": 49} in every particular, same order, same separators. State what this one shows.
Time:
{"hour": 2, "minute": 30}
